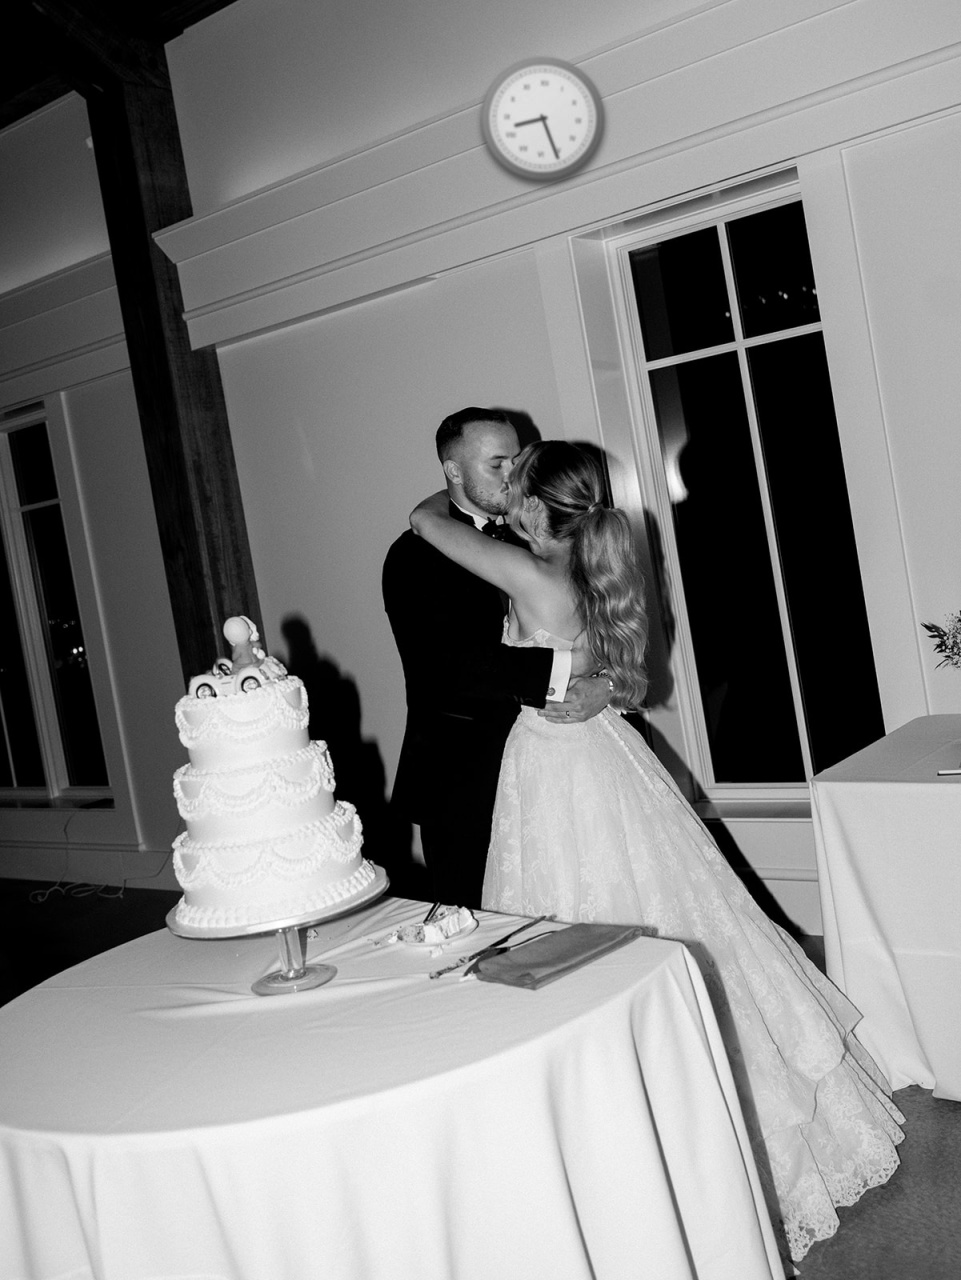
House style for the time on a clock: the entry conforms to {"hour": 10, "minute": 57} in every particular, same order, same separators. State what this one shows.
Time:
{"hour": 8, "minute": 26}
